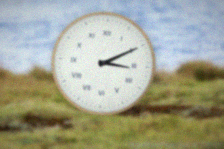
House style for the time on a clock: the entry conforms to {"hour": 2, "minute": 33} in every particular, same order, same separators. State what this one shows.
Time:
{"hour": 3, "minute": 10}
